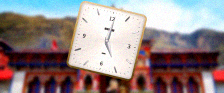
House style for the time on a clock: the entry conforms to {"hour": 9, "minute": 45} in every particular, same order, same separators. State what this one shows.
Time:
{"hour": 5, "minute": 1}
